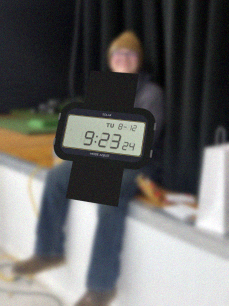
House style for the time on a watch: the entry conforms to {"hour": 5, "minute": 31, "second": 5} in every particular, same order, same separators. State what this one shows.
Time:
{"hour": 9, "minute": 23, "second": 24}
